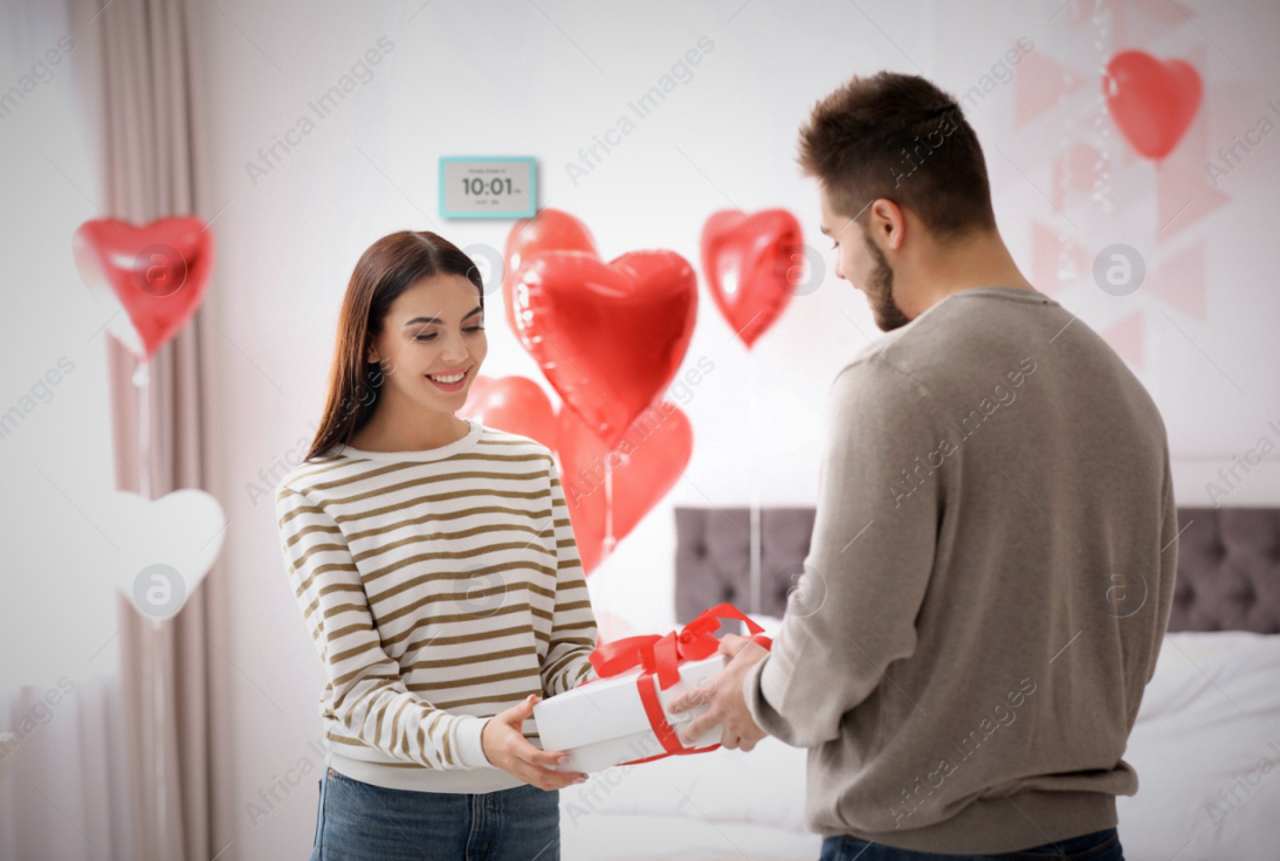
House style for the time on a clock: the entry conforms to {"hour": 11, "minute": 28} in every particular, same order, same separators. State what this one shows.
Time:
{"hour": 10, "minute": 1}
